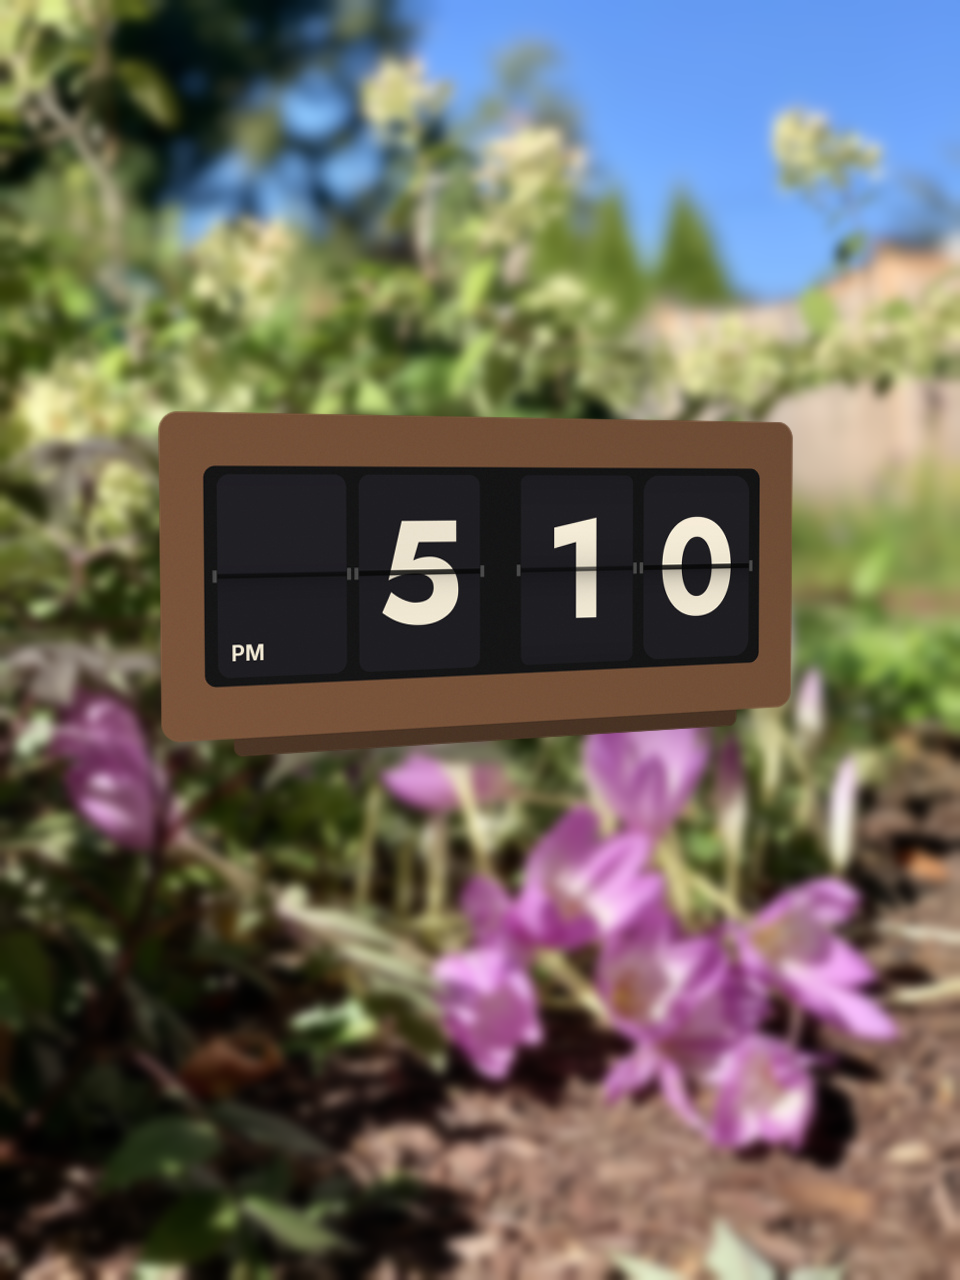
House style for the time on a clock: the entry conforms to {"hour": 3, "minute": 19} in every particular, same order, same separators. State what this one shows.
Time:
{"hour": 5, "minute": 10}
